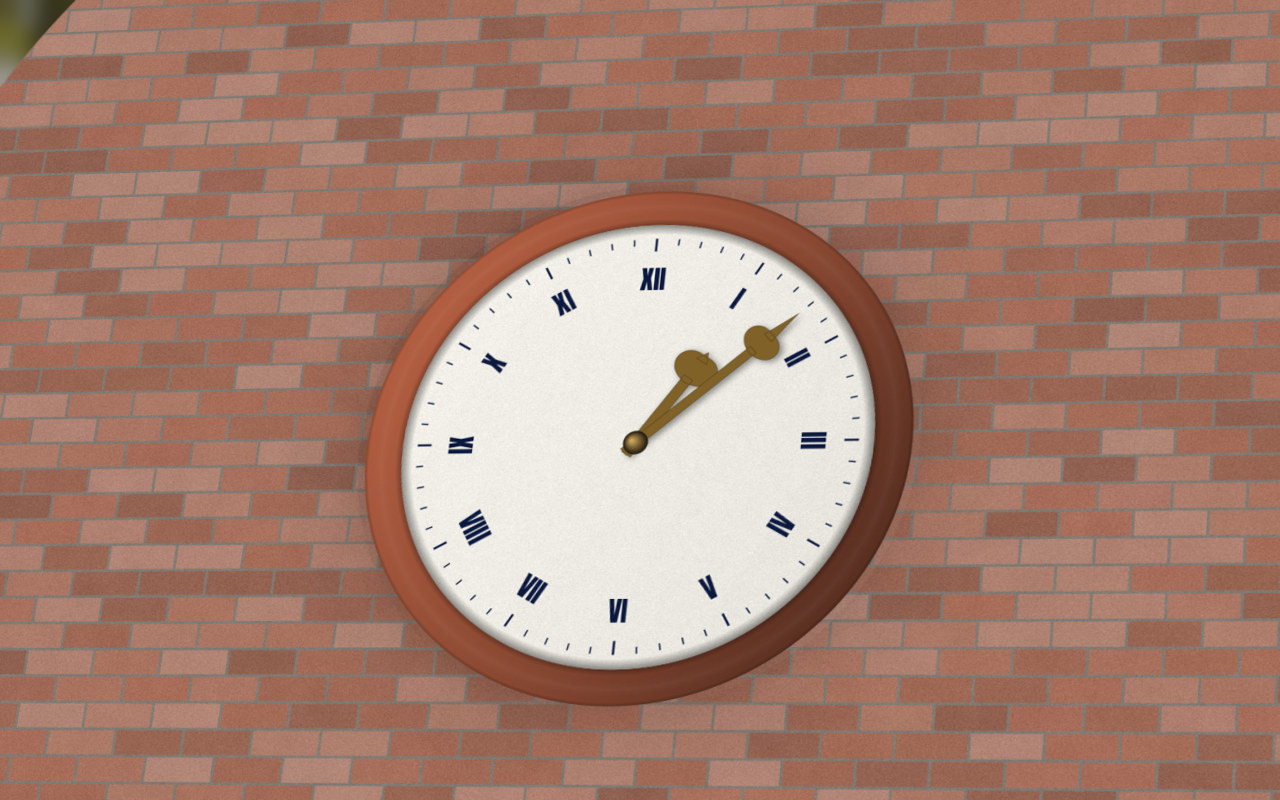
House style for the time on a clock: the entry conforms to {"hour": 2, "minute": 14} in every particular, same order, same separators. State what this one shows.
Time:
{"hour": 1, "minute": 8}
